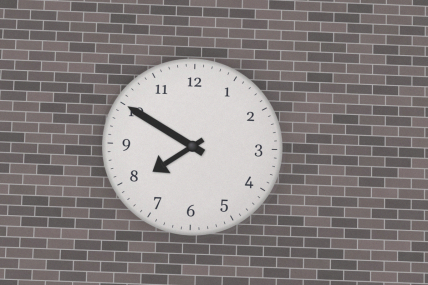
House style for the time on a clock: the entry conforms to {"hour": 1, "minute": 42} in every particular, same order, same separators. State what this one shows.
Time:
{"hour": 7, "minute": 50}
